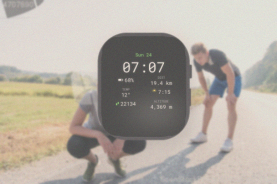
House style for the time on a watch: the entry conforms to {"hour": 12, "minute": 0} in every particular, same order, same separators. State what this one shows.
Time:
{"hour": 7, "minute": 7}
